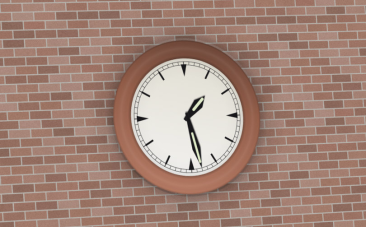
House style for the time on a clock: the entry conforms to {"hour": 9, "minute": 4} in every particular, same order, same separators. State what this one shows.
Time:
{"hour": 1, "minute": 28}
